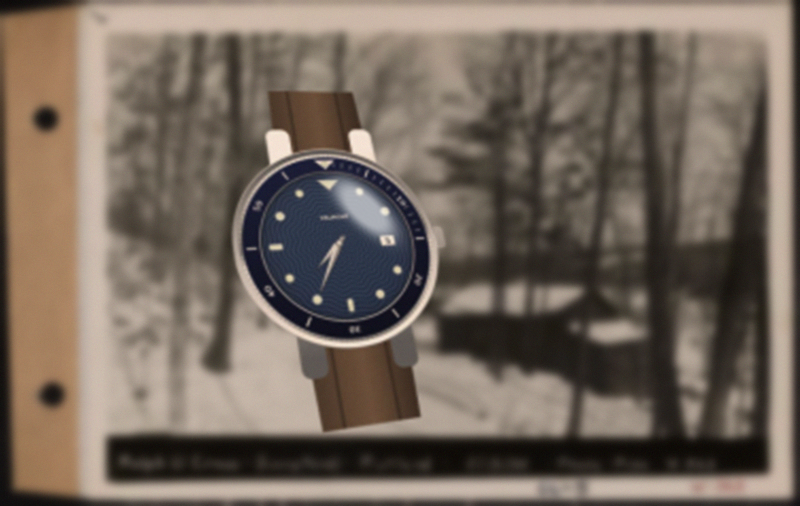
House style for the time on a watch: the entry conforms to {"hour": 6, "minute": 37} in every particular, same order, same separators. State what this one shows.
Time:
{"hour": 7, "minute": 35}
